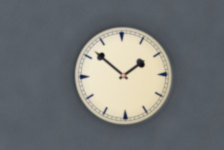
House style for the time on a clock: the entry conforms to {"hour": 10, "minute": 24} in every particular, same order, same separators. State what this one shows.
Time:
{"hour": 1, "minute": 52}
